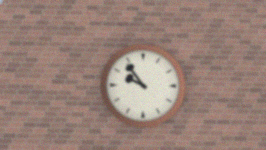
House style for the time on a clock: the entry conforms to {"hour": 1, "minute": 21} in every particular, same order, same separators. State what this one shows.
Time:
{"hour": 9, "minute": 54}
